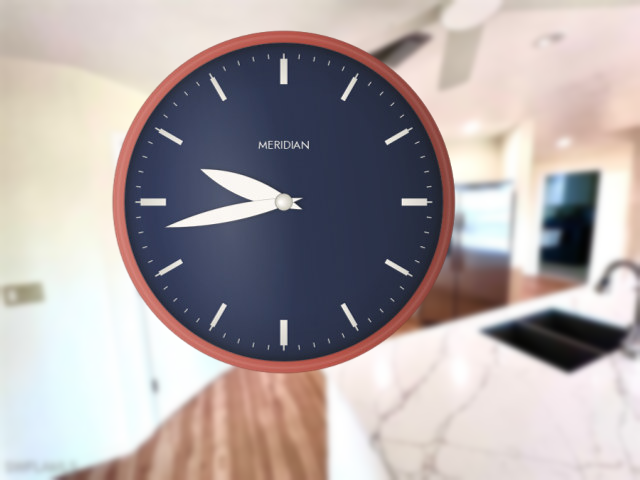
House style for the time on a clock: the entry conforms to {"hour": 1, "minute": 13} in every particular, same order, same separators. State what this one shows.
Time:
{"hour": 9, "minute": 43}
